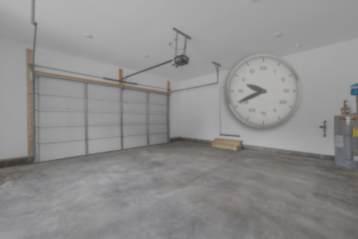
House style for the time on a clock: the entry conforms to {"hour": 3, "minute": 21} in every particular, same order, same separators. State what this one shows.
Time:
{"hour": 9, "minute": 41}
